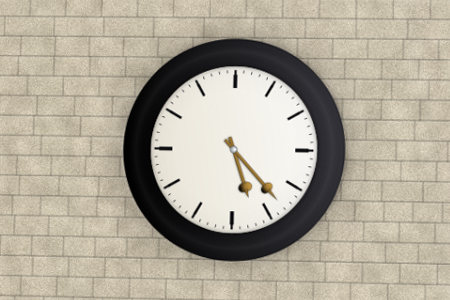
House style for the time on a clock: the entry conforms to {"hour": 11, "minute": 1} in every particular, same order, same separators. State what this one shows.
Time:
{"hour": 5, "minute": 23}
